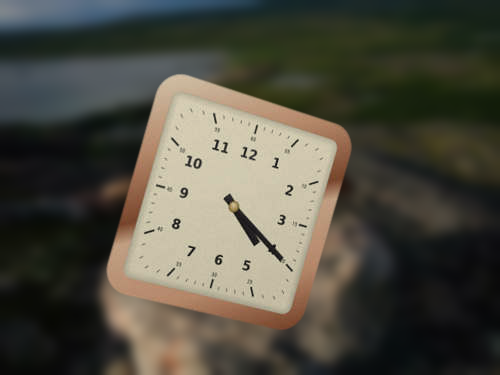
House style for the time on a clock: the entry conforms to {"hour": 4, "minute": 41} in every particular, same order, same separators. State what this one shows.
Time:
{"hour": 4, "minute": 20}
